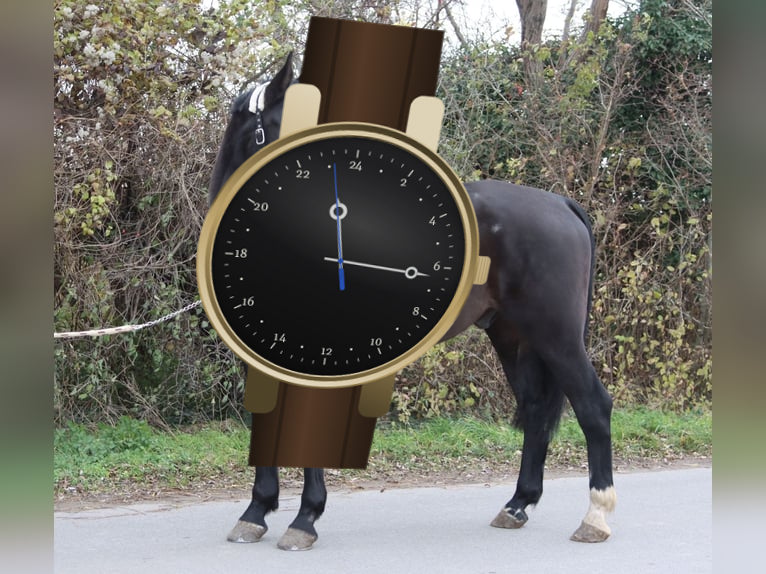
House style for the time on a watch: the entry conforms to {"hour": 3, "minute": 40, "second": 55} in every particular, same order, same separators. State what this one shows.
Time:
{"hour": 23, "minute": 15, "second": 58}
